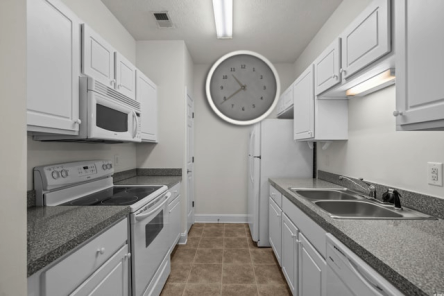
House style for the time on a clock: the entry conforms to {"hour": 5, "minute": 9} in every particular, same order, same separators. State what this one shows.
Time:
{"hour": 10, "minute": 39}
